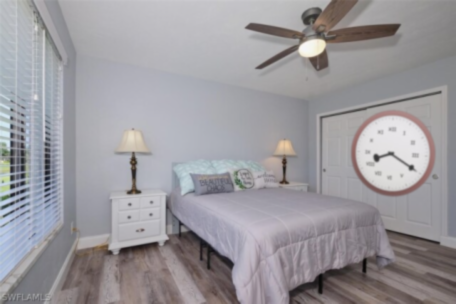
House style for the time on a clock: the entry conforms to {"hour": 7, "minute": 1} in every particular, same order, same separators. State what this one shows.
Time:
{"hour": 8, "minute": 20}
